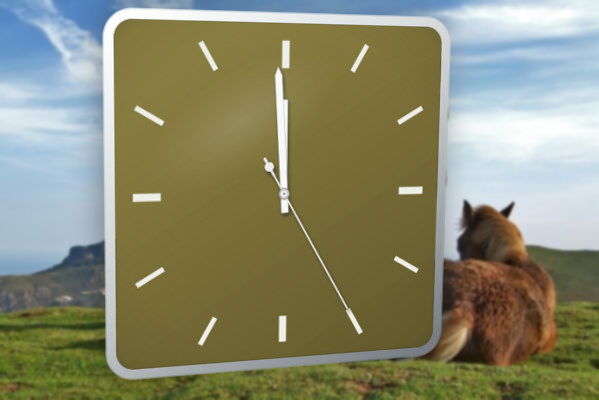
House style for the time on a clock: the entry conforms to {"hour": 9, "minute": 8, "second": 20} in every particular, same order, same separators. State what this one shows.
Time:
{"hour": 11, "minute": 59, "second": 25}
